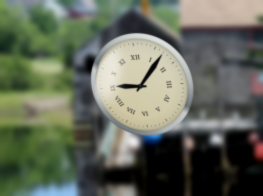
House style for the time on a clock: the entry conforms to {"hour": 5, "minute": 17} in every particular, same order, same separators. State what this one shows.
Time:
{"hour": 9, "minute": 7}
